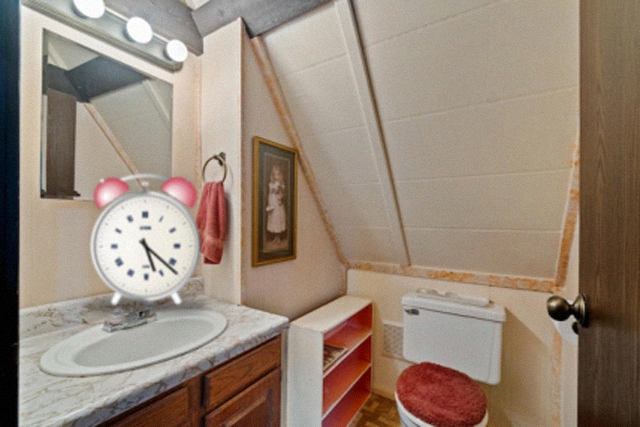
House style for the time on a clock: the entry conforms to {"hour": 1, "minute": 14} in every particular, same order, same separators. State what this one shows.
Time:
{"hour": 5, "minute": 22}
